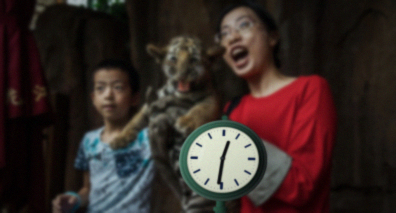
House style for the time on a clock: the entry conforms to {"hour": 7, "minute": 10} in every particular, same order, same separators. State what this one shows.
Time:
{"hour": 12, "minute": 31}
